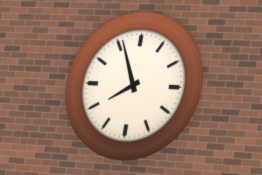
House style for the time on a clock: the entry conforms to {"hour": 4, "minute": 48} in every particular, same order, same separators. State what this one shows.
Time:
{"hour": 7, "minute": 56}
